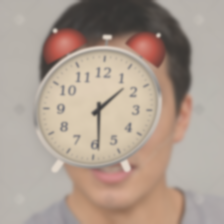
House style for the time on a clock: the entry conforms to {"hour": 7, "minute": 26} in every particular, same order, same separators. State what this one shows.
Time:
{"hour": 1, "minute": 29}
